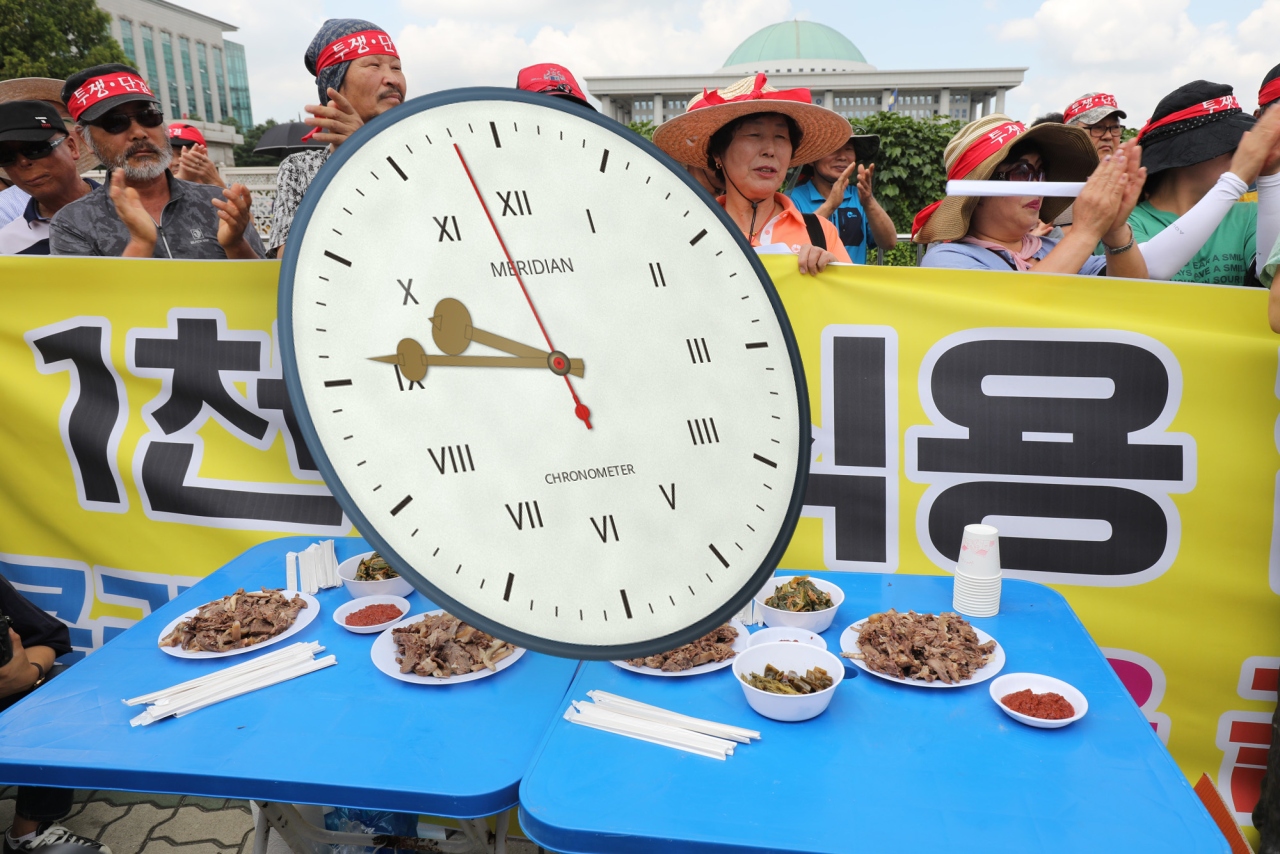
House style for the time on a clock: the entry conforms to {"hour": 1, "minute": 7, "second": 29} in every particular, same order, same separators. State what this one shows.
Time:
{"hour": 9, "minute": 45, "second": 58}
